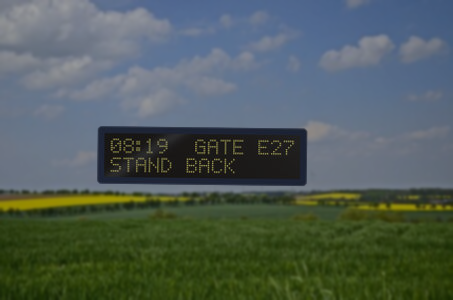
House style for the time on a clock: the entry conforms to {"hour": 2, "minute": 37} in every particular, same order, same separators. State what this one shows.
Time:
{"hour": 8, "minute": 19}
